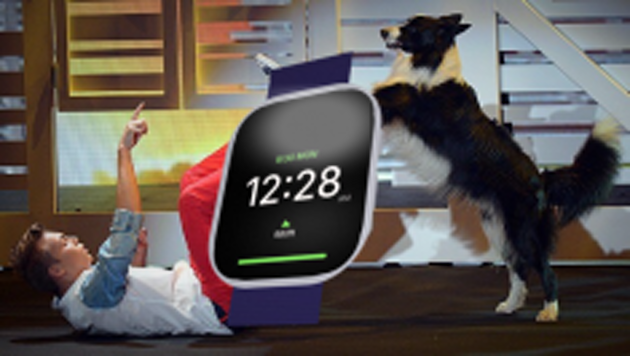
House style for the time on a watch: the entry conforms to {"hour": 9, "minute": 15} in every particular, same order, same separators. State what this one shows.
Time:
{"hour": 12, "minute": 28}
